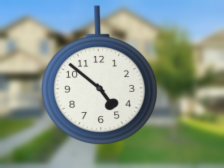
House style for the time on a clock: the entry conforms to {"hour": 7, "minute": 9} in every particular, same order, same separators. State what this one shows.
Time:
{"hour": 4, "minute": 52}
